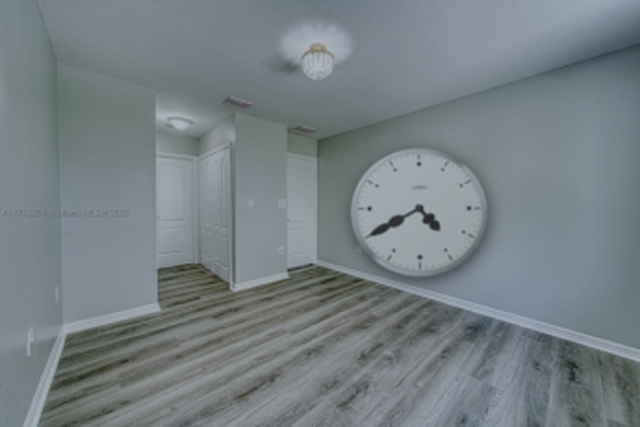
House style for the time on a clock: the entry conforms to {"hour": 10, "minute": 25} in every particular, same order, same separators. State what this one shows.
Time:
{"hour": 4, "minute": 40}
